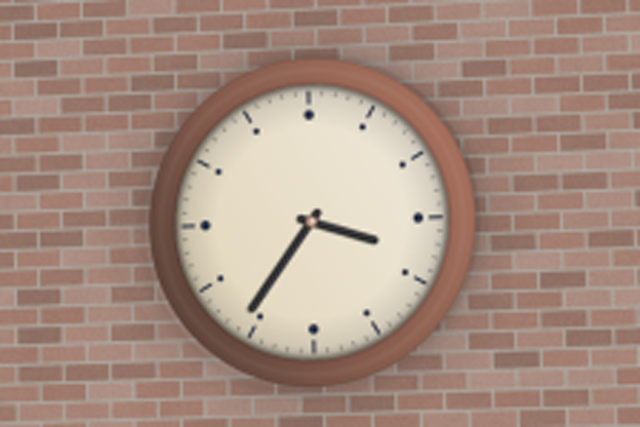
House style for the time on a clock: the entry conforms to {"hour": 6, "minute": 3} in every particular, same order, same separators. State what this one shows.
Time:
{"hour": 3, "minute": 36}
